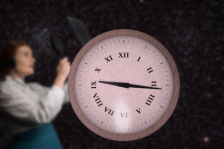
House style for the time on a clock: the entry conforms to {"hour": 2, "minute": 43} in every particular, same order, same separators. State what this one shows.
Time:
{"hour": 9, "minute": 16}
